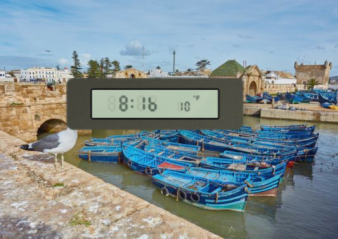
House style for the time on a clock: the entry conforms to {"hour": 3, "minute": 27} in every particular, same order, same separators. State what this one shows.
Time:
{"hour": 8, "minute": 16}
